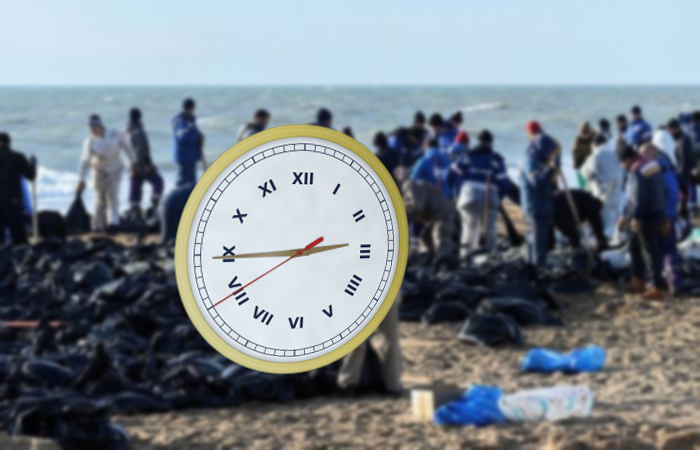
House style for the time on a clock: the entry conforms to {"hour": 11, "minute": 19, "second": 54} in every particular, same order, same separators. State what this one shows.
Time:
{"hour": 2, "minute": 44, "second": 40}
